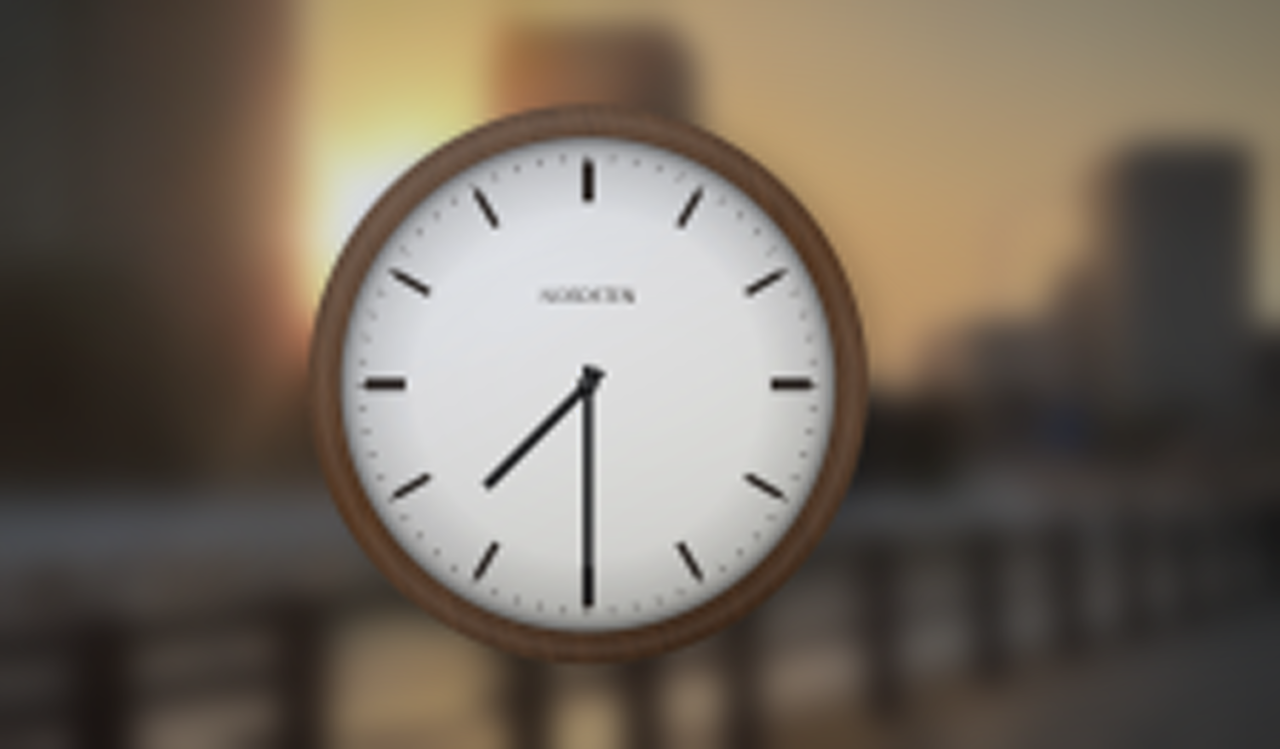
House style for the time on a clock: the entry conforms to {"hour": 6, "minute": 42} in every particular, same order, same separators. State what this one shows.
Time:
{"hour": 7, "minute": 30}
